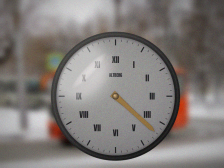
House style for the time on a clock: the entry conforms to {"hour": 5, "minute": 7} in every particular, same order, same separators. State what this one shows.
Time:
{"hour": 4, "minute": 22}
